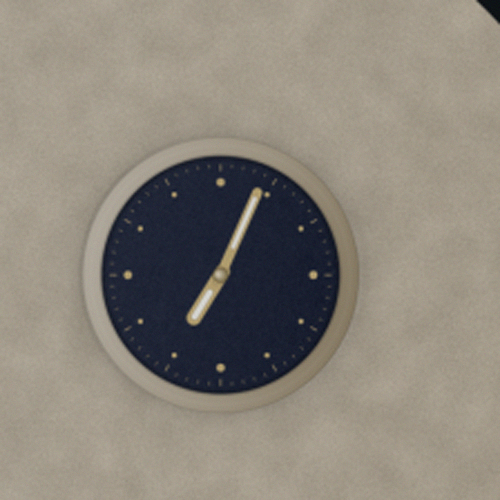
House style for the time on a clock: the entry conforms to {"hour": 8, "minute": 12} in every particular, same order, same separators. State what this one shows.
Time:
{"hour": 7, "minute": 4}
